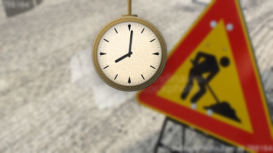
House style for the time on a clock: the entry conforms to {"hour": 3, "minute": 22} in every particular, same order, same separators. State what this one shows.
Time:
{"hour": 8, "minute": 1}
